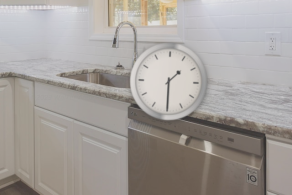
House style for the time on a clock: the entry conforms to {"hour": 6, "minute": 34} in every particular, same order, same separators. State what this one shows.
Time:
{"hour": 1, "minute": 30}
